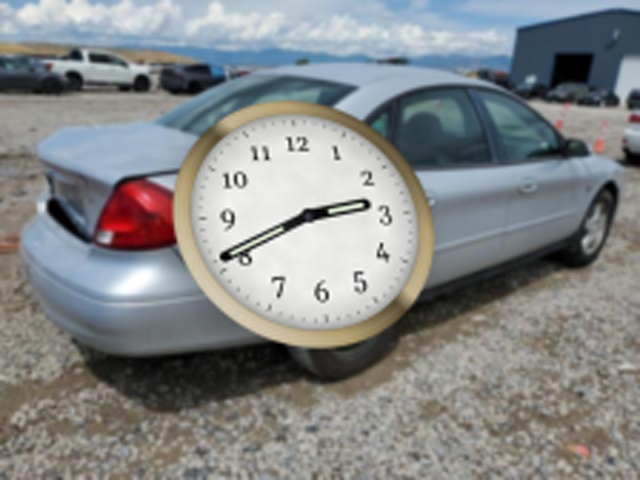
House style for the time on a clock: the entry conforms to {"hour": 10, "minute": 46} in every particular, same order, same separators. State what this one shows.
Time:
{"hour": 2, "minute": 41}
